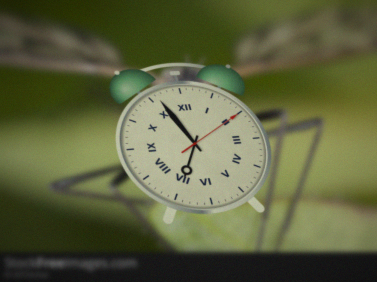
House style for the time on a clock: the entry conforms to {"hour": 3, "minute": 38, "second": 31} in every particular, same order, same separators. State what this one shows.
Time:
{"hour": 6, "minute": 56, "second": 10}
